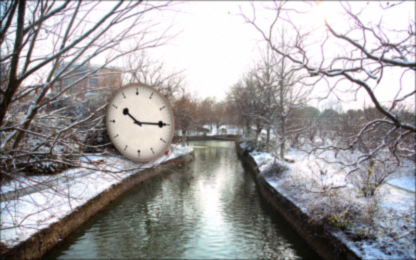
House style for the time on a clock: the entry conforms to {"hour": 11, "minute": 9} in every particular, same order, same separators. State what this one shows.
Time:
{"hour": 10, "minute": 15}
